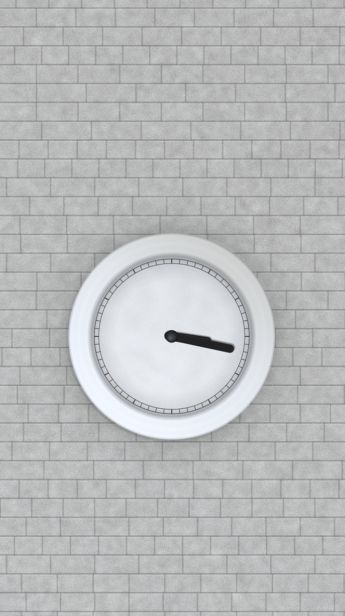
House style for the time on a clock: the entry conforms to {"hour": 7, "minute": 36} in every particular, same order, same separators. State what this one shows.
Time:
{"hour": 3, "minute": 17}
